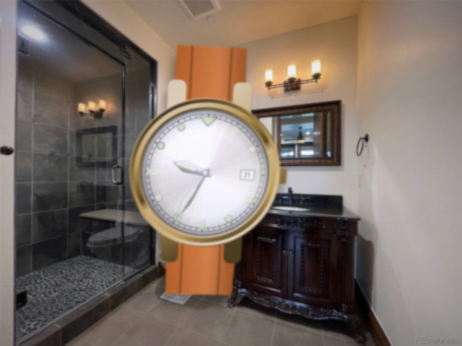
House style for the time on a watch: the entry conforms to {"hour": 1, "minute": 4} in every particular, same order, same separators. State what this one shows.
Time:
{"hour": 9, "minute": 35}
